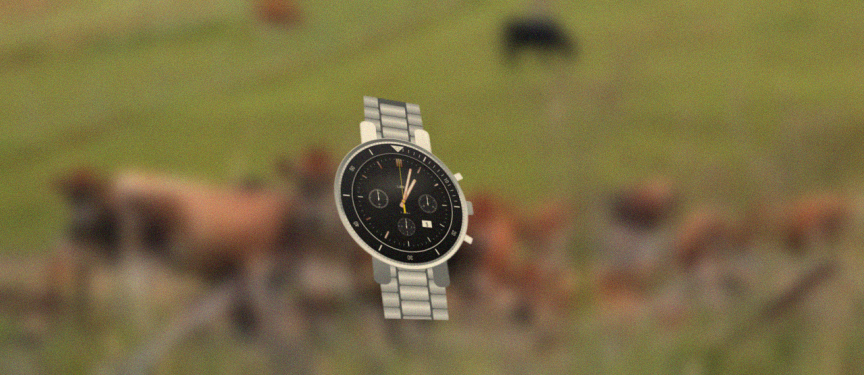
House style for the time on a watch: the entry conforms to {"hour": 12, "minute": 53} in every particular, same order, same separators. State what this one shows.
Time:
{"hour": 1, "minute": 3}
